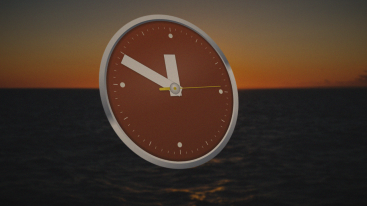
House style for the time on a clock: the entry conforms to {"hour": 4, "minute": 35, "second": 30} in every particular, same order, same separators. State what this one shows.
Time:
{"hour": 11, "minute": 49, "second": 14}
